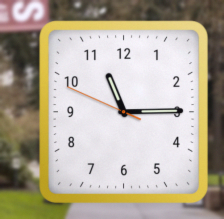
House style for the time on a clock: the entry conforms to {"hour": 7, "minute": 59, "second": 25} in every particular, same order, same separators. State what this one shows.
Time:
{"hour": 11, "minute": 14, "second": 49}
